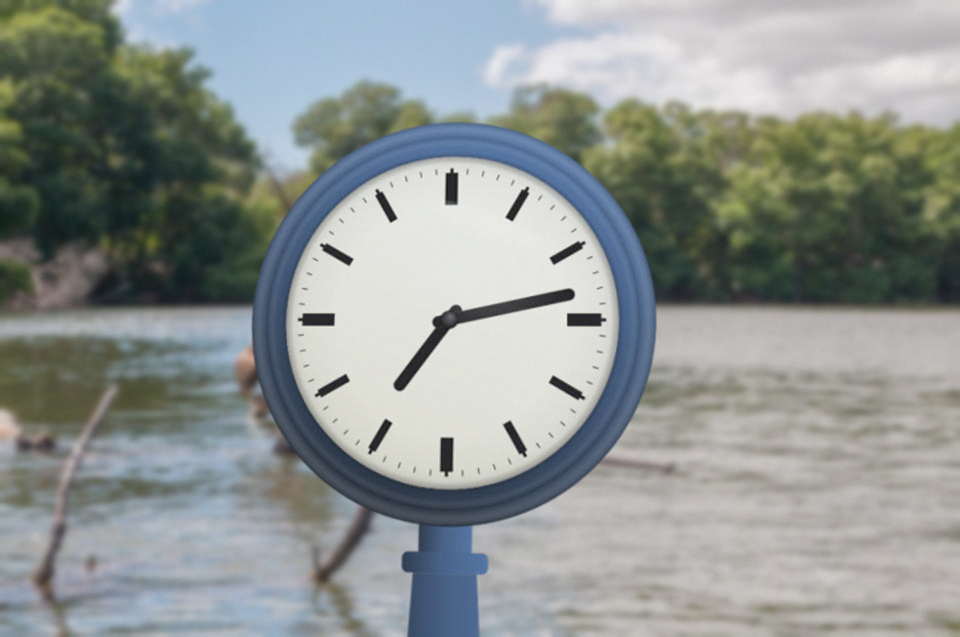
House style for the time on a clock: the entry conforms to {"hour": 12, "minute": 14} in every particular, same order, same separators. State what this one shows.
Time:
{"hour": 7, "minute": 13}
